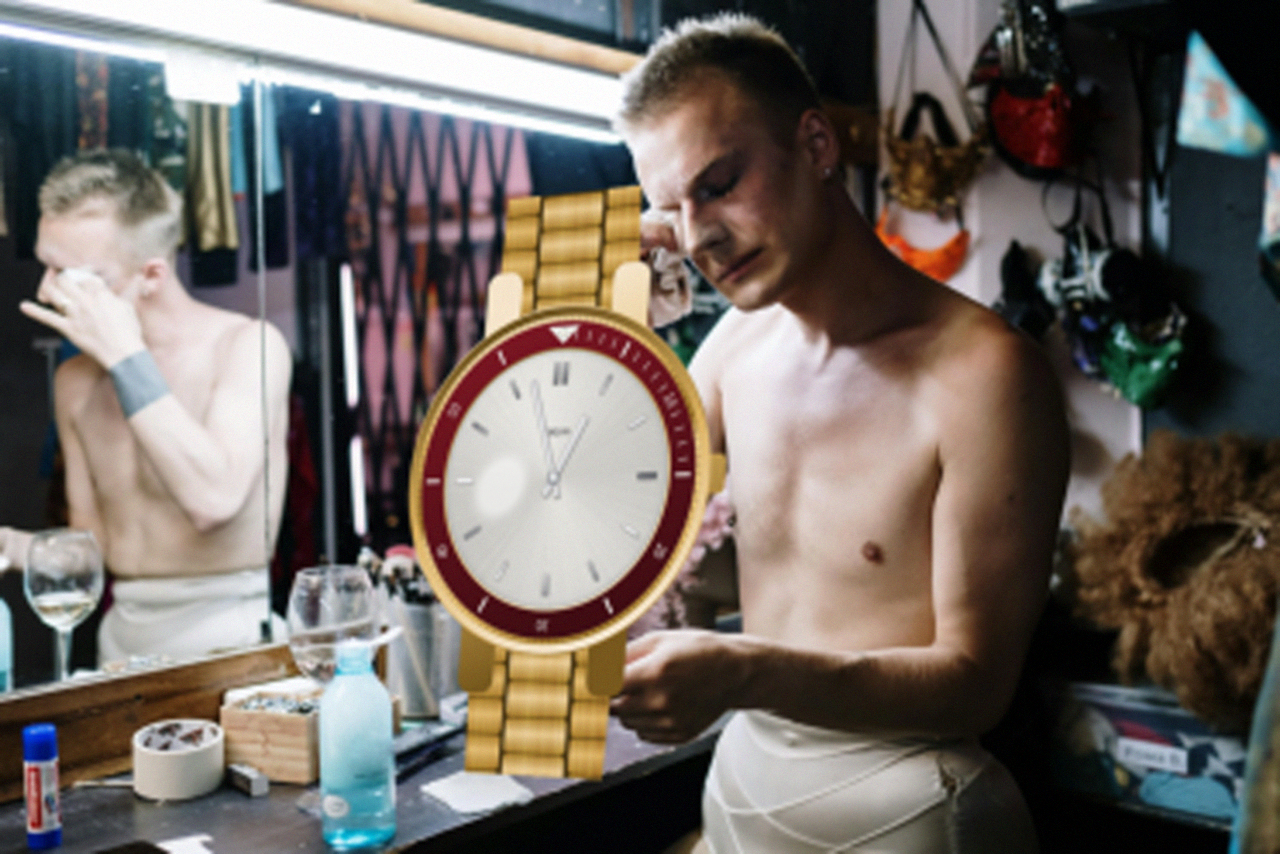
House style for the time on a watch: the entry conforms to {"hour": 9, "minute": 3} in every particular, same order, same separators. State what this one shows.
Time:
{"hour": 12, "minute": 57}
